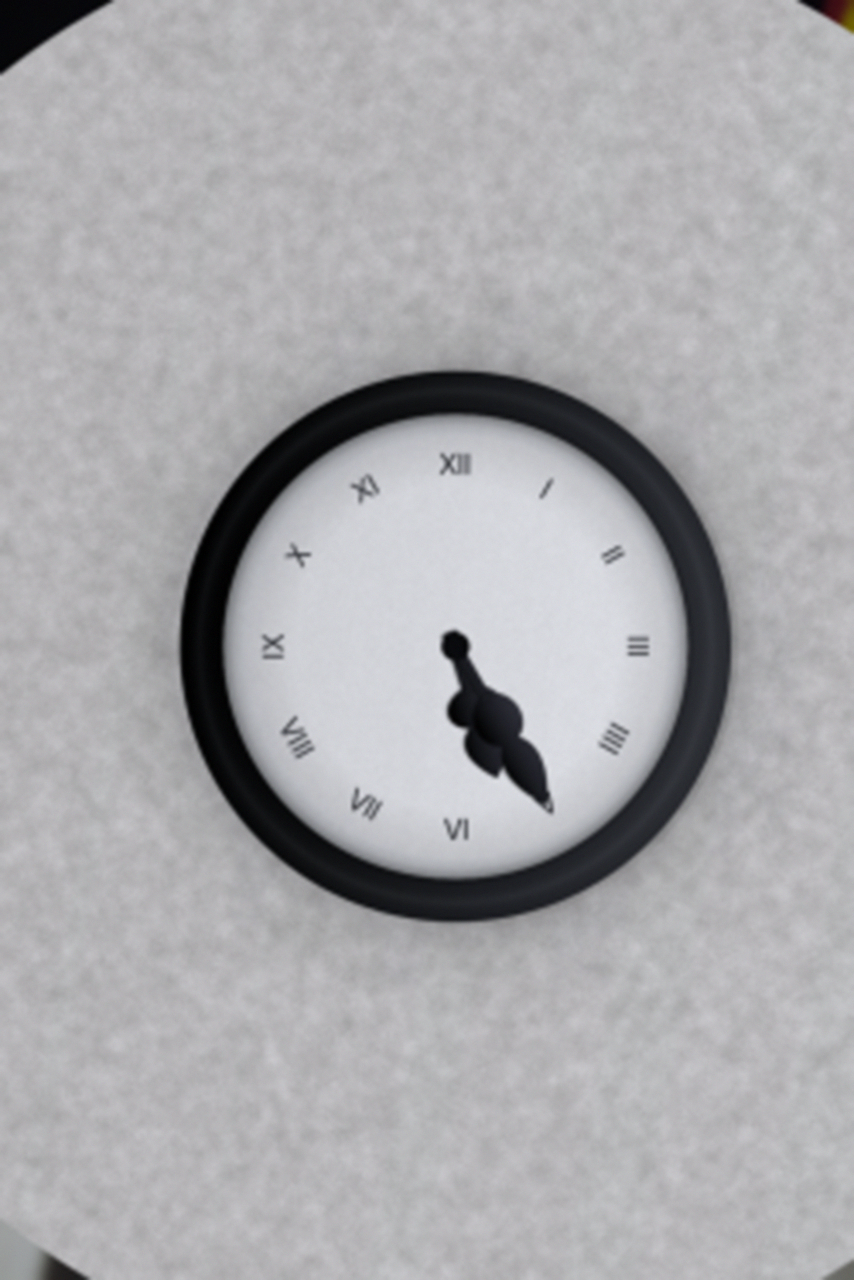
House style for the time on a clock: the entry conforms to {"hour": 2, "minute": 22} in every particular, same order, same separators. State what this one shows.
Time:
{"hour": 5, "minute": 25}
